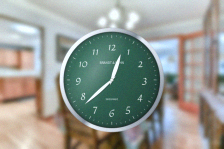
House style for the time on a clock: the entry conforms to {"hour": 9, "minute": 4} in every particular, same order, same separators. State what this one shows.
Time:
{"hour": 12, "minute": 38}
